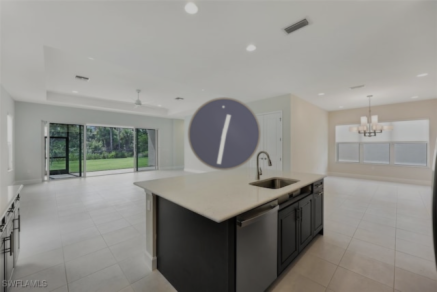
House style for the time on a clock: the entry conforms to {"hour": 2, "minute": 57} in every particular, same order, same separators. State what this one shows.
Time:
{"hour": 12, "minute": 32}
